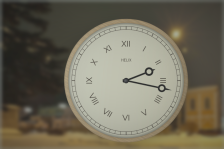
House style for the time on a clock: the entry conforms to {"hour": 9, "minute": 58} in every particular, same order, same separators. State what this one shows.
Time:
{"hour": 2, "minute": 17}
